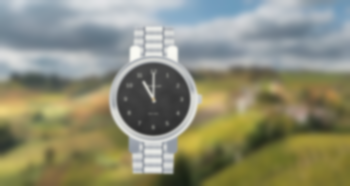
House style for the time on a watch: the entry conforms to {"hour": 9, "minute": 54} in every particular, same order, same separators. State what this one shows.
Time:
{"hour": 11, "minute": 0}
